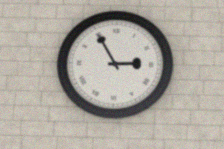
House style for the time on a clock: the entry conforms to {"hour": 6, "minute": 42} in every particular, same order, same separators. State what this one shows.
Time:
{"hour": 2, "minute": 55}
